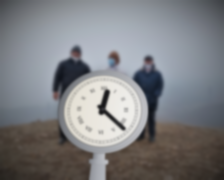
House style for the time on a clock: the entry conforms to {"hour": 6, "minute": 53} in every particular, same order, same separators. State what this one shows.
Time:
{"hour": 12, "minute": 22}
